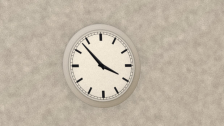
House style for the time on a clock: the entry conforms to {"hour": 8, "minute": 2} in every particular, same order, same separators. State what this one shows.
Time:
{"hour": 3, "minute": 53}
